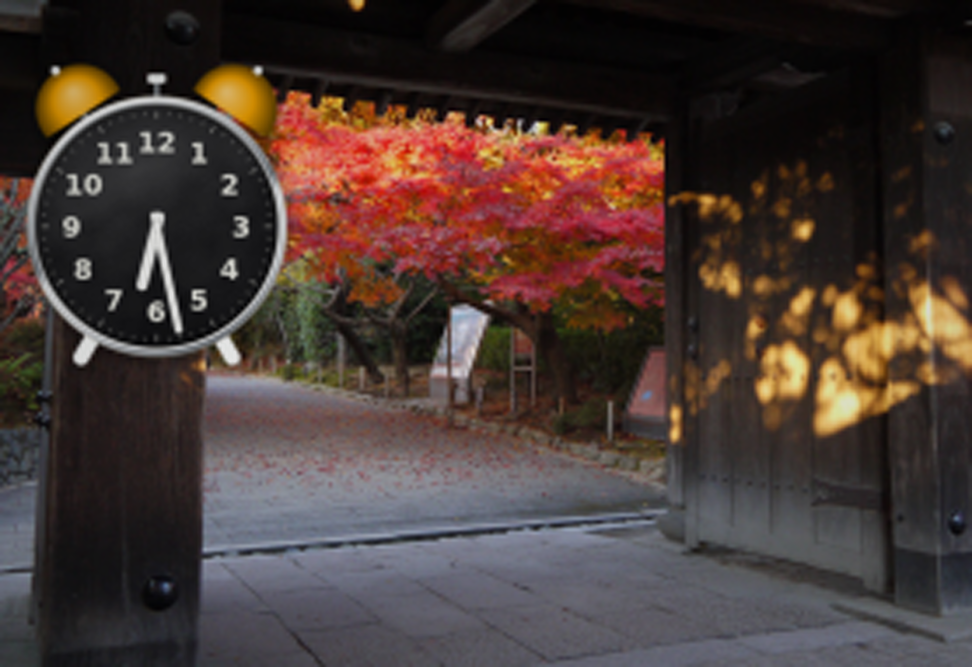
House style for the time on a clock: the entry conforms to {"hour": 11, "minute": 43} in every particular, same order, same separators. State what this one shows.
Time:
{"hour": 6, "minute": 28}
